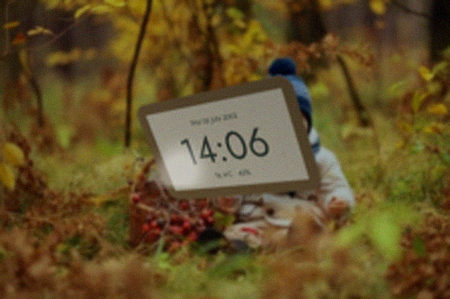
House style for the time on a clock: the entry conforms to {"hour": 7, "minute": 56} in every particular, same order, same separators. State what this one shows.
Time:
{"hour": 14, "minute": 6}
